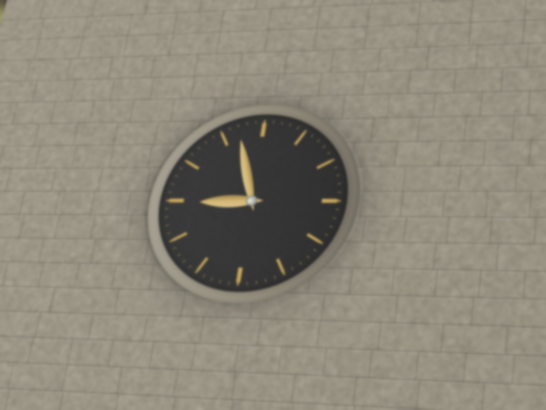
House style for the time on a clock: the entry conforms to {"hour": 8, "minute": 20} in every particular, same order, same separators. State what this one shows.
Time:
{"hour": 8, "minute": 57}
